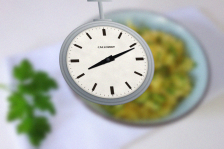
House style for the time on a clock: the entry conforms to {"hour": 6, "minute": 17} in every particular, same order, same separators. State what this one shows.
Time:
{"hour": 8, "minute": 11}
